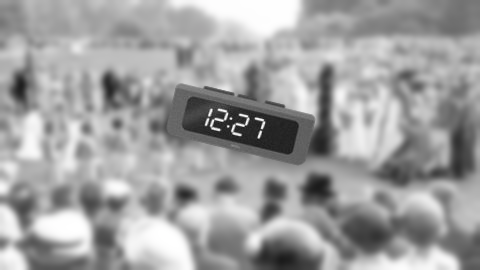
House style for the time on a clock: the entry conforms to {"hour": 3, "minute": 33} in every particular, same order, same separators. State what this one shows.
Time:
{"hour": 12, "minute": 27}
